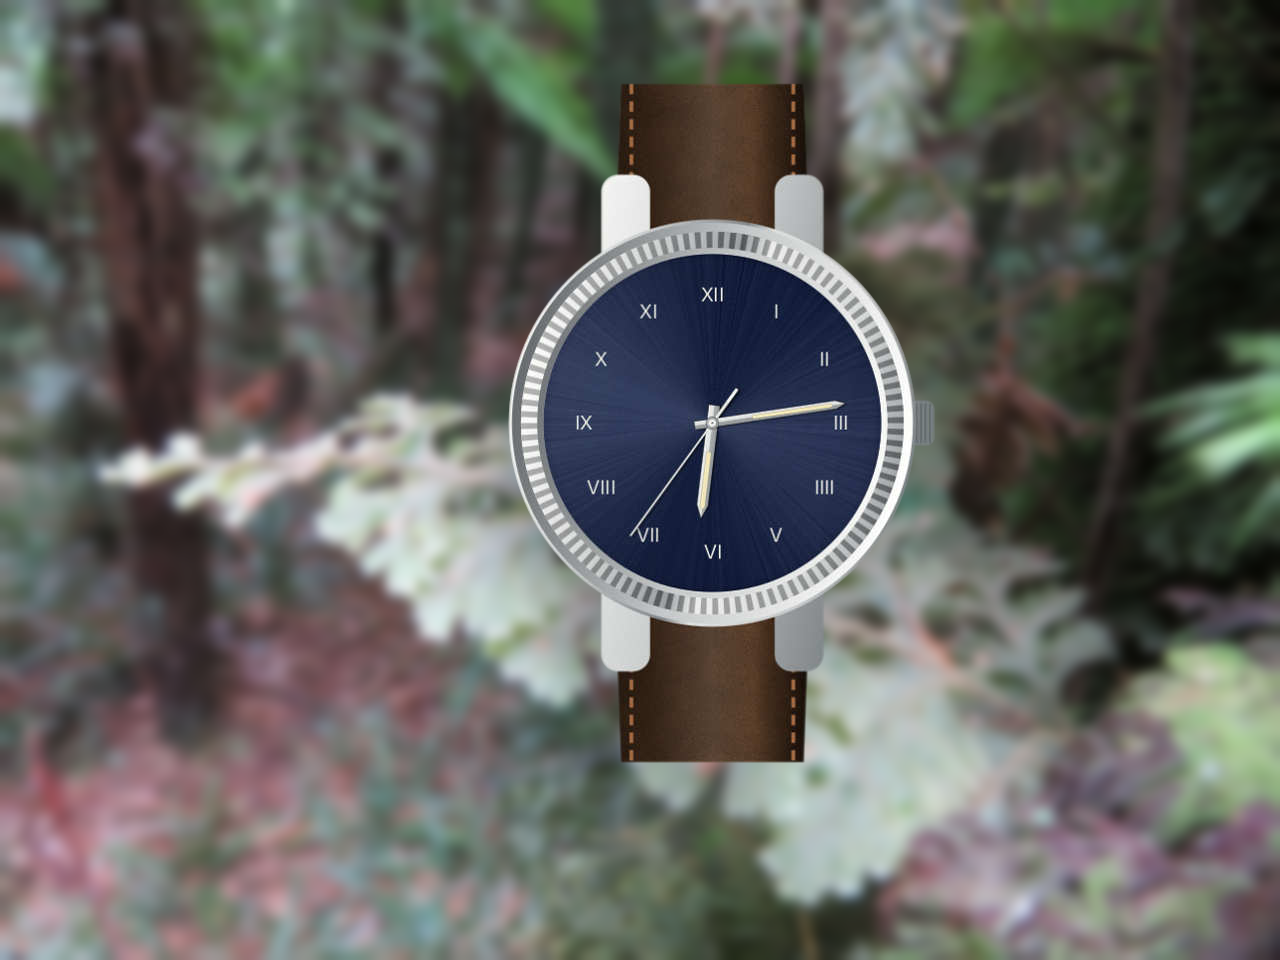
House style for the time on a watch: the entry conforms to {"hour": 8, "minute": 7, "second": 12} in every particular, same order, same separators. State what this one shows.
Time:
{"hour": 6, "minute": 13, "second": 36}
